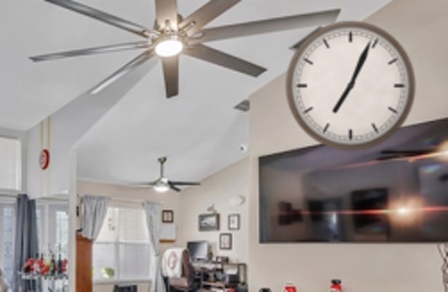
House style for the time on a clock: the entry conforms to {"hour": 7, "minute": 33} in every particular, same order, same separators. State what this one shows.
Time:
{"hour": 7, "minute": 4}
